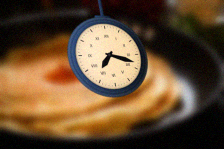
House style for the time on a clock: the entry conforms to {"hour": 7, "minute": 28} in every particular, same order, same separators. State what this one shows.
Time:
{"hour": 7, "minute": 18}
